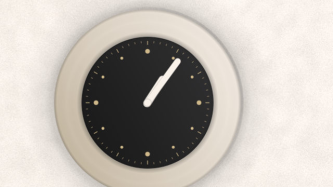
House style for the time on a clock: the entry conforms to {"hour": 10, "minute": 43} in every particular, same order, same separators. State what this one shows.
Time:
{"hour": 1, "minute": 6}
